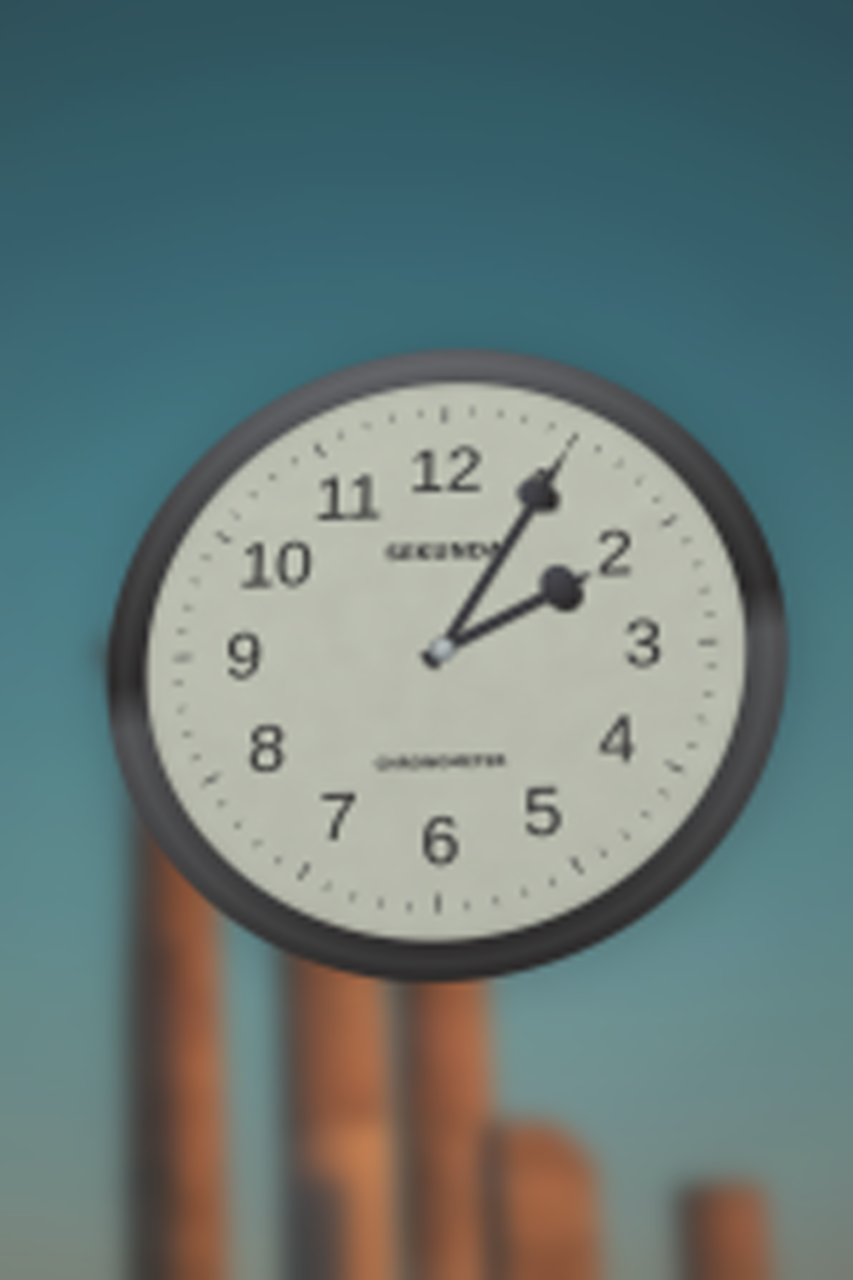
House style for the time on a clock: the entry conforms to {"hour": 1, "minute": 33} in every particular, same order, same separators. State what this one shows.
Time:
{"hour": 2, "minute": 5}
